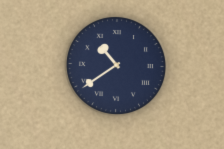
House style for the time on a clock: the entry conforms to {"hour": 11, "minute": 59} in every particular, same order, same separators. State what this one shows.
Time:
{"hour": 10, "minute": 39}
